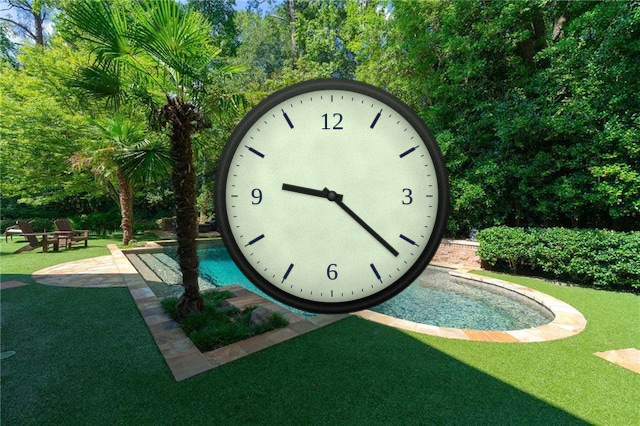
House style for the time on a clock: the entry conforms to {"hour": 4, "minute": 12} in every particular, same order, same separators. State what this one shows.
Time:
{"hour": 9, "minute": 22}
